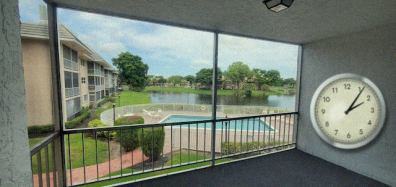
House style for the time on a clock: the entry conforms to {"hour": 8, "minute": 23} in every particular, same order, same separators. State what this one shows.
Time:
{"hour": 2, "minute": 6}
